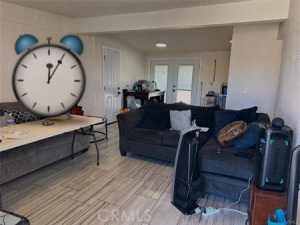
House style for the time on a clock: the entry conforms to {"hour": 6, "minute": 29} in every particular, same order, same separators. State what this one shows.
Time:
{"hour": 12, "minute": 5}
